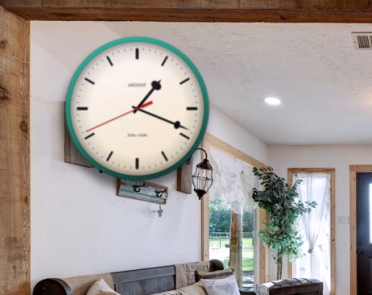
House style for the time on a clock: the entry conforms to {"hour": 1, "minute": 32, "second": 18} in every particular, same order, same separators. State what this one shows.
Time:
{"hour": 1, "minute": 18, "second": 41}
